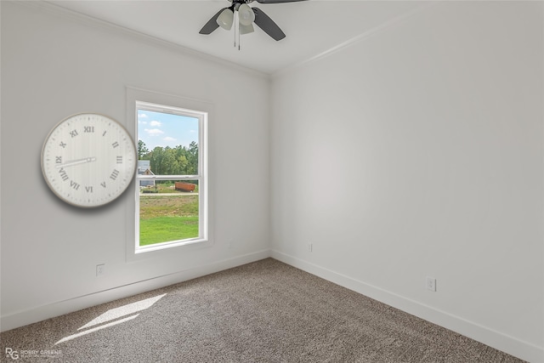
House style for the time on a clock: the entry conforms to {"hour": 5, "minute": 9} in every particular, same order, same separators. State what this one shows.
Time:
{"hour": 8, "minute": 43}
